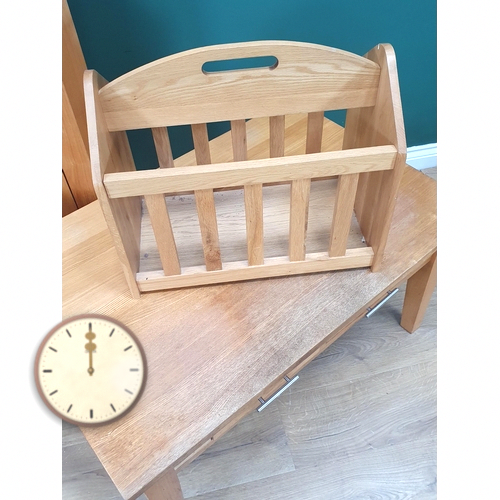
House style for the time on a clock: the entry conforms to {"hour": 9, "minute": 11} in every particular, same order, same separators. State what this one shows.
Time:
{"hour": 12, "minute": 0}
